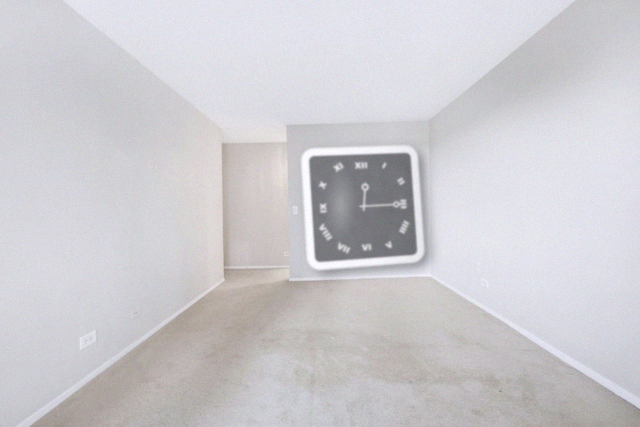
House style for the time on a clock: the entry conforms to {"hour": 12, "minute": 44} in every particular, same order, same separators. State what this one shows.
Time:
{"hour": 12, "minute": 15}
